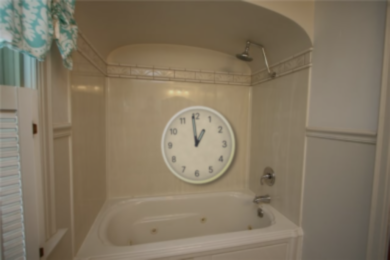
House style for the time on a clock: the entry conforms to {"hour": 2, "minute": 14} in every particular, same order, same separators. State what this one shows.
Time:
{"hour": 12, "minute": 59}
